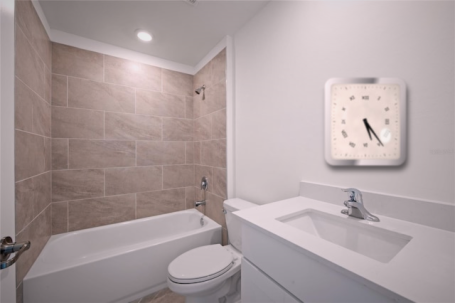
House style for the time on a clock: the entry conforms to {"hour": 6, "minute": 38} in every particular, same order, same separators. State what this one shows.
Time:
{"hour": 5, "minute": 24}
